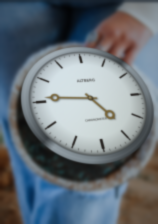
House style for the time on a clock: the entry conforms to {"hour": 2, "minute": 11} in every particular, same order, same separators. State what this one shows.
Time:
{"hour": 4, "minute": 46}
